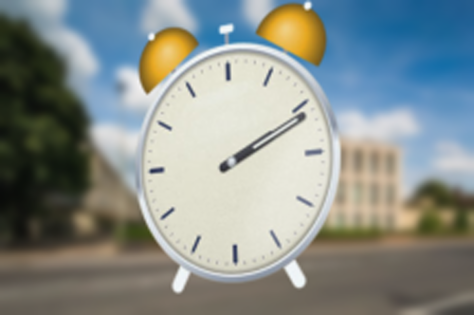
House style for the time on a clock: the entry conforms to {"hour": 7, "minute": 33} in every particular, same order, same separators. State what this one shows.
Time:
{"hour": 2, "minute": 11}
